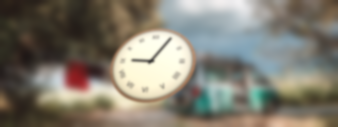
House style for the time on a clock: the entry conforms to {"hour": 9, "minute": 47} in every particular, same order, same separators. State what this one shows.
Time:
{"hour": 9, "minute": 5}
